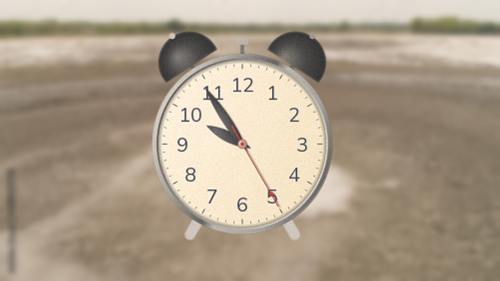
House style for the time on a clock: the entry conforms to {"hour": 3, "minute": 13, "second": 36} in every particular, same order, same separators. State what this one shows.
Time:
{"hour": 9, "minute": 54, "second": 25}
